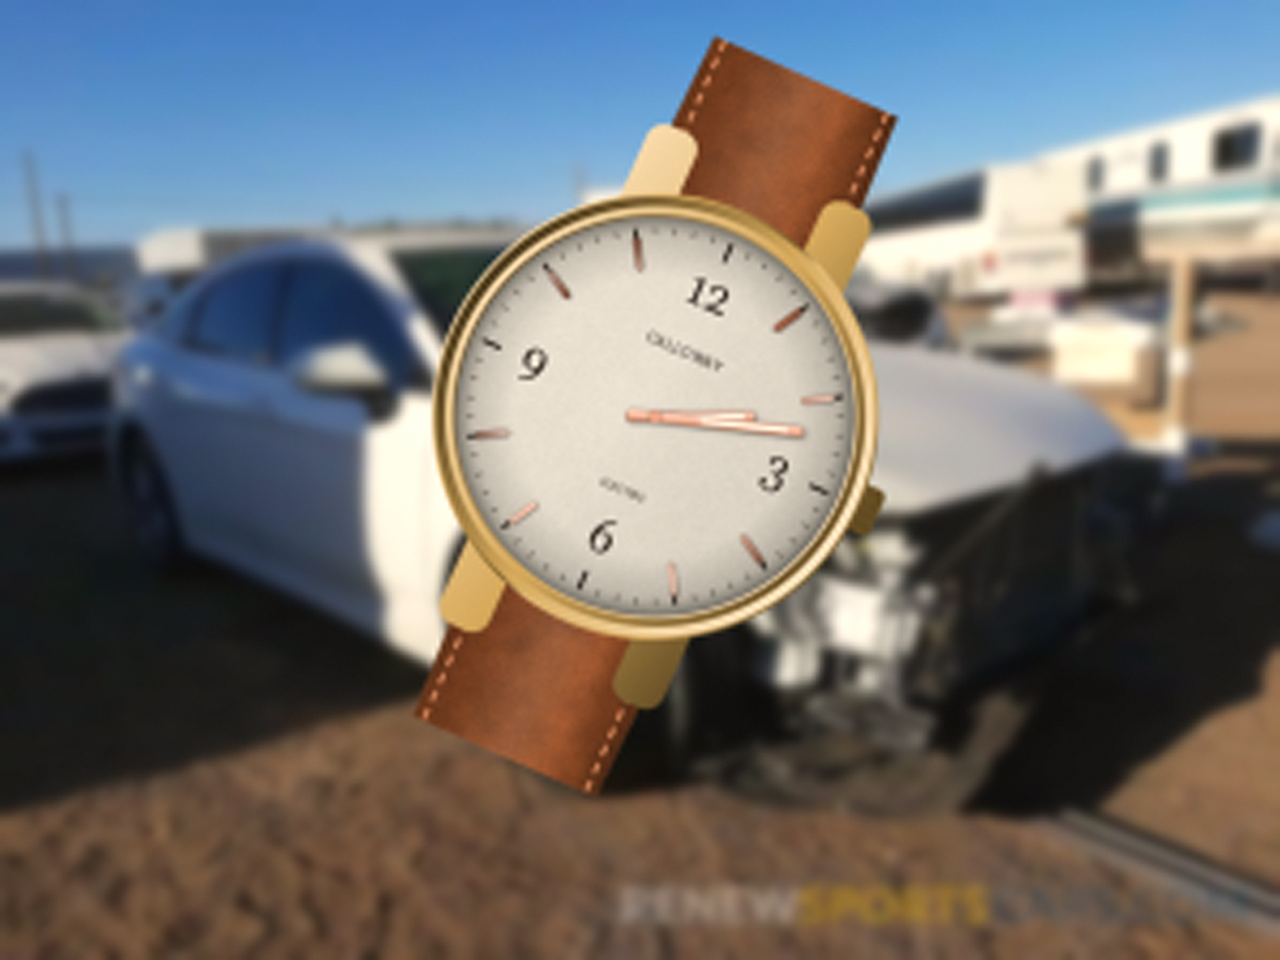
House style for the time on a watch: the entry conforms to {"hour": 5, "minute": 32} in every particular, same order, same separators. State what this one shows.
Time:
{"hour": 2, "minute": 12}
